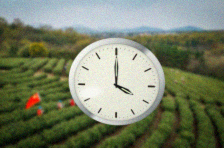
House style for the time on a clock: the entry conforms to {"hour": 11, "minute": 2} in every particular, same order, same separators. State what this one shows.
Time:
{"hour": 4, "minute": 0}
